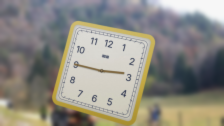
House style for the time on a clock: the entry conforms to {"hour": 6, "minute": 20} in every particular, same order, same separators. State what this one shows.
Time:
{"hour": 2, "minute": 45}
